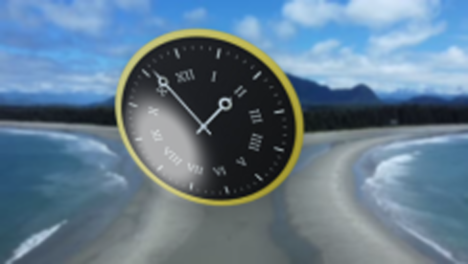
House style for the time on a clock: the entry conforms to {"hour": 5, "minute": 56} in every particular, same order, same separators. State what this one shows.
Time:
{"hour": 1, "minute": 56}
